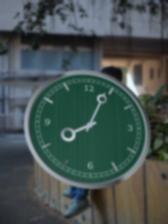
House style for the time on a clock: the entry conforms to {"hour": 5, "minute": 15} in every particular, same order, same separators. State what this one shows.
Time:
{"hour": 8, "minute": 4}
